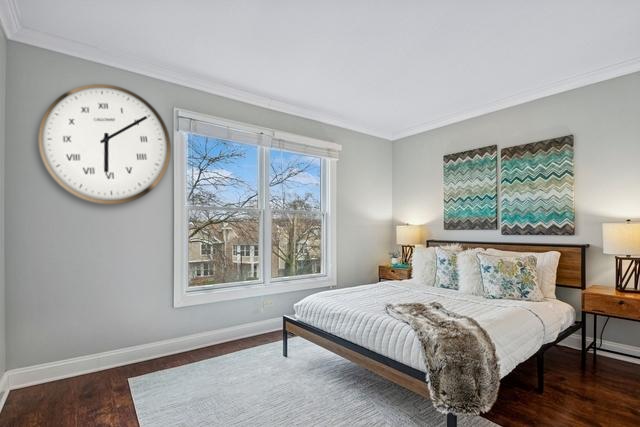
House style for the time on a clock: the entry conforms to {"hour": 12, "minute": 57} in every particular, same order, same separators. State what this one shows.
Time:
{"hour": 6, "minute": 10}
